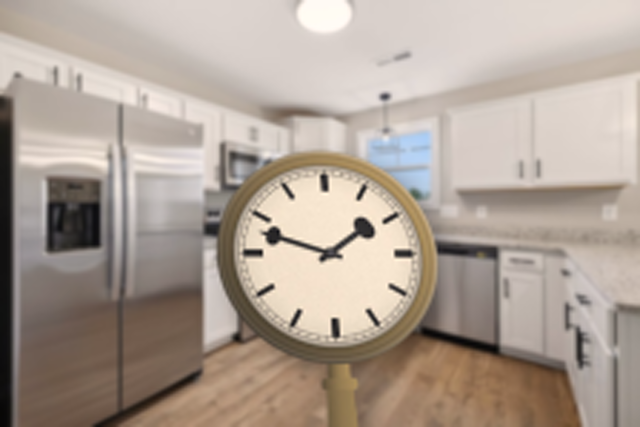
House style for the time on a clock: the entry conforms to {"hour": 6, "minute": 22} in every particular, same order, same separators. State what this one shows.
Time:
{"hour": 1, "minute": 48}
